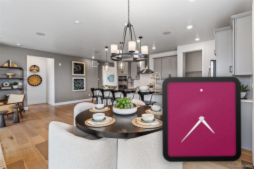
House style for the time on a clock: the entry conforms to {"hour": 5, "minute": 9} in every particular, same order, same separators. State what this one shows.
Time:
{"hour": 4, "minute": 37}
